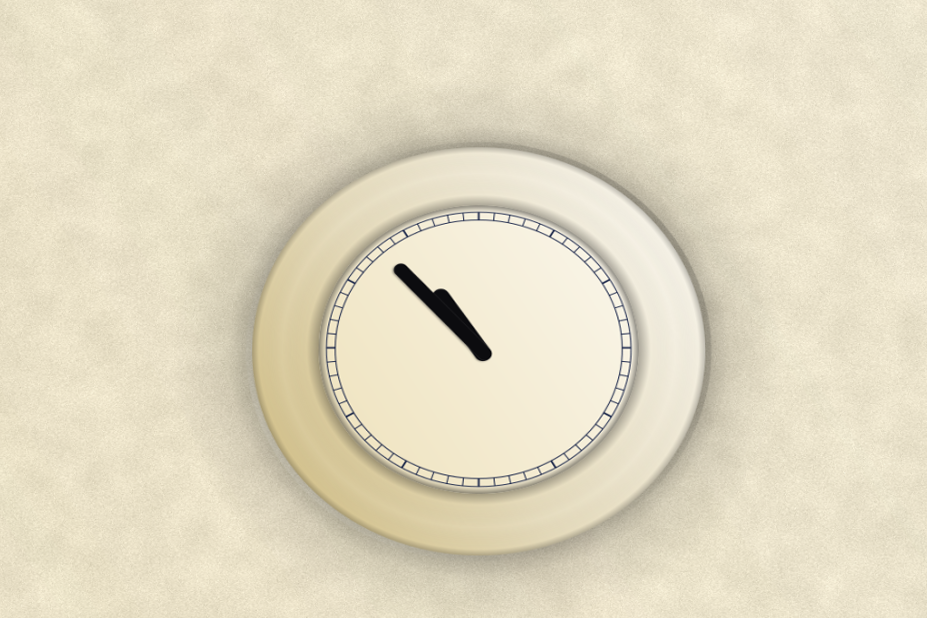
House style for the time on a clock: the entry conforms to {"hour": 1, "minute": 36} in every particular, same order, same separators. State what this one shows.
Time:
{"hour": 10, "minute": 53}
